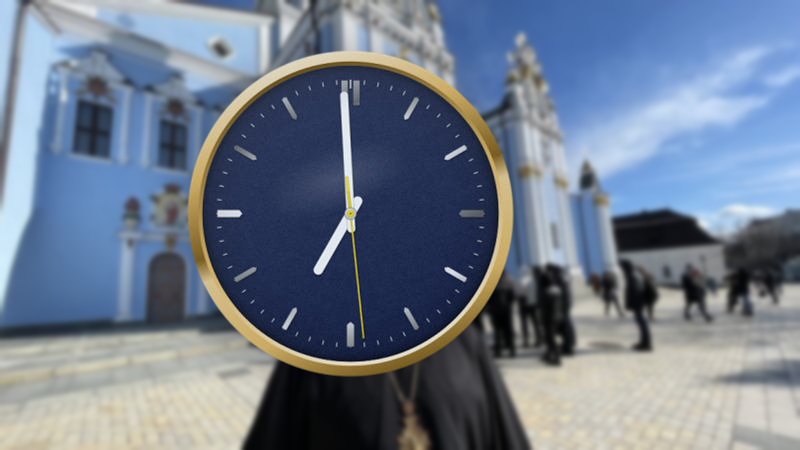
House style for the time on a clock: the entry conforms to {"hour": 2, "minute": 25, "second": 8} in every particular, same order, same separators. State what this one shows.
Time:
{"hour": 6, "minute": 59, "second": 29}
